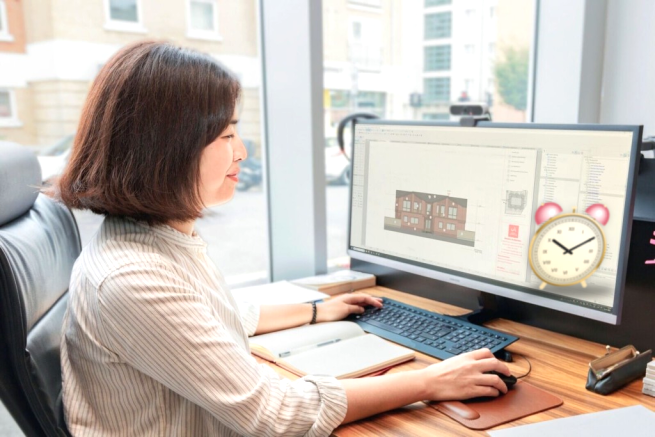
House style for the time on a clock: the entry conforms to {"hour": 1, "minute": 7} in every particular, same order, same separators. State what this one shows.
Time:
{"hour": 10, "minute": 10}
